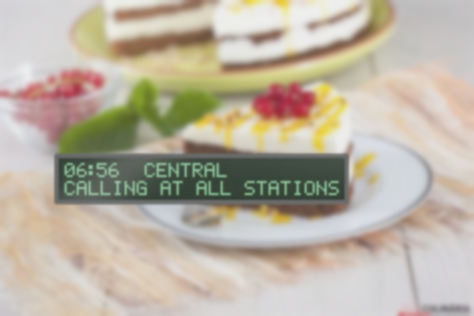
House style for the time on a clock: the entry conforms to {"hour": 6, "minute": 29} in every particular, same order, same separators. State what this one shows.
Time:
{"hour": 6, "minute": 56}
